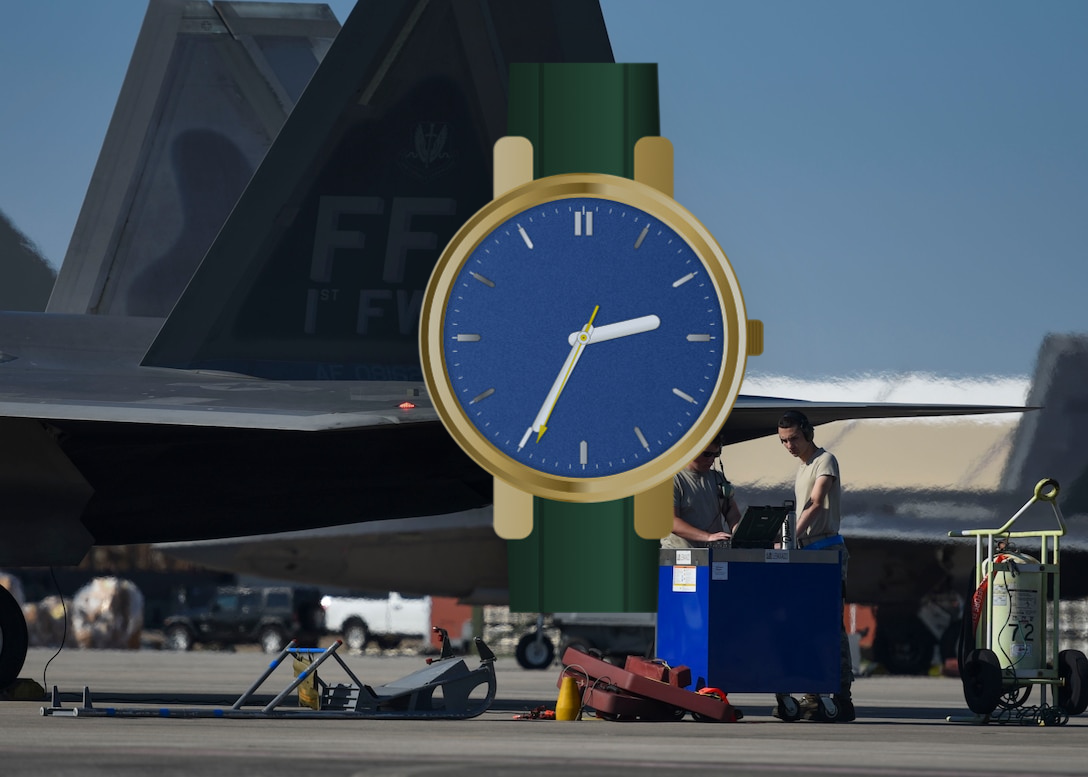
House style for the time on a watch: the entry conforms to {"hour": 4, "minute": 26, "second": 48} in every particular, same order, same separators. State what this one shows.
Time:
{"hour": 2, "minute": 34, "second": 34}
